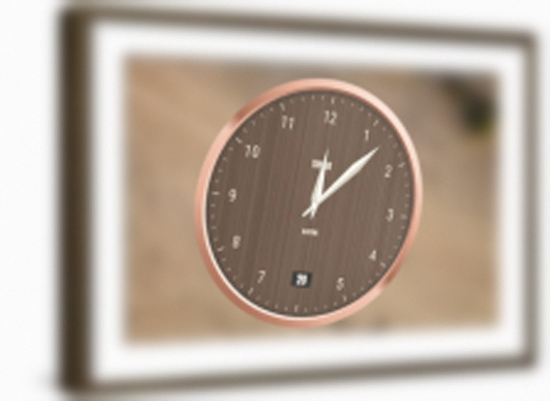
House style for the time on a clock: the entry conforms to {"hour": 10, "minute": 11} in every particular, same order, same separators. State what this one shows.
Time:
{"hour": 12, "minute": 7}
